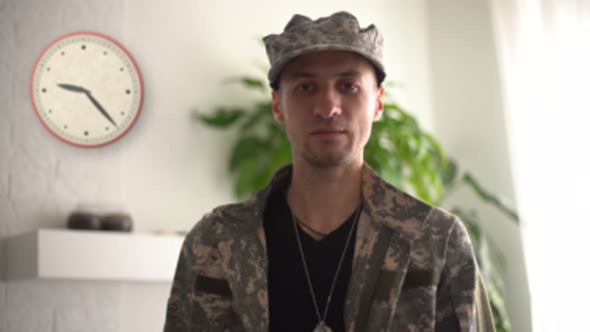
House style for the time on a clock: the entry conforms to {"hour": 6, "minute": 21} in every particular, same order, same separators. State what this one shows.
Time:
{"hour": 9, "minute": 23}
